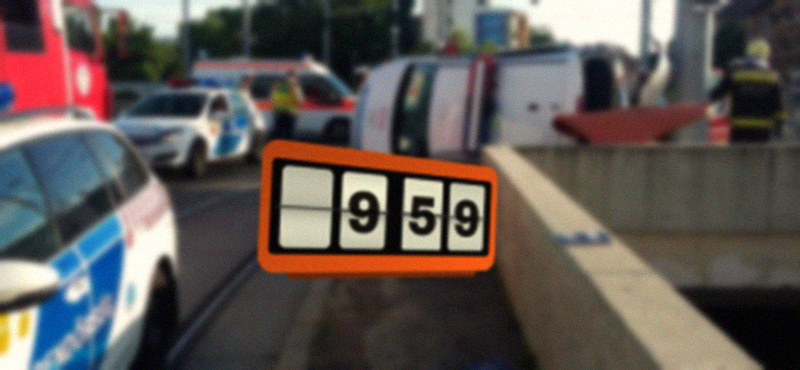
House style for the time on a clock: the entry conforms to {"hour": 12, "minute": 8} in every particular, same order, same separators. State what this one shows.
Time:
{"hour": 9, "minute": 59}
